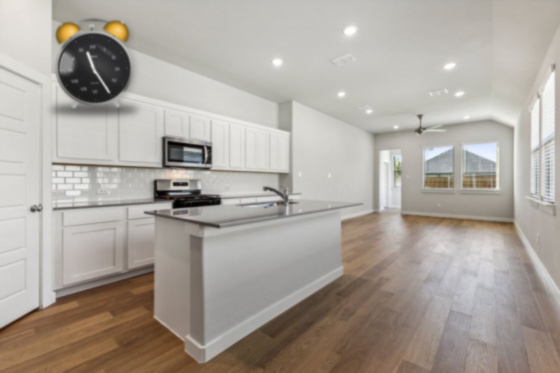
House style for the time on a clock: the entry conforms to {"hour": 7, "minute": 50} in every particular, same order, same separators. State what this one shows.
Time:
{"hour": 11, "minute": 25}
